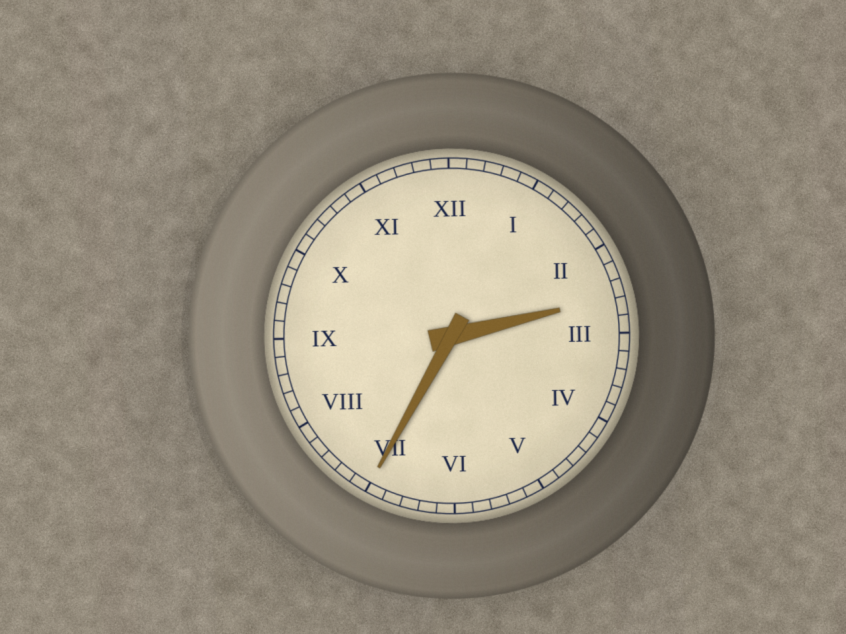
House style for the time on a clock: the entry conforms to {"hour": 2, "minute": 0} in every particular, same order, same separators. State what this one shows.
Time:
{"hour": 2, "minute": 35}
